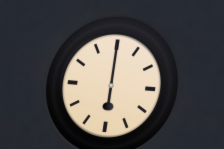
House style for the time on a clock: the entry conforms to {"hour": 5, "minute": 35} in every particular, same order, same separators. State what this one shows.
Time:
{"hour": 6, "minute": 0}
